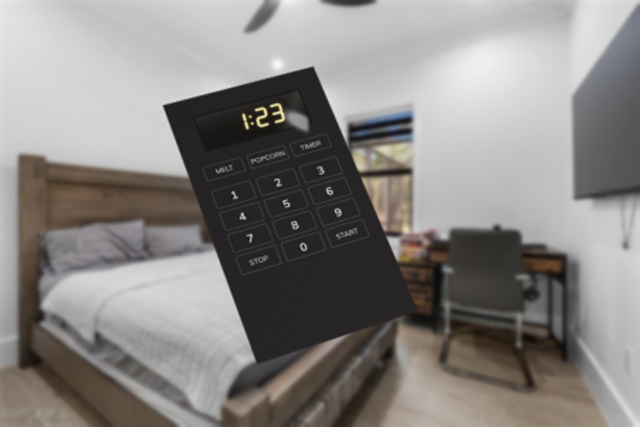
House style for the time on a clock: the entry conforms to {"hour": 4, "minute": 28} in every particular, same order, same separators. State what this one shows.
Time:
{"hour": 1, "minute": 23}
